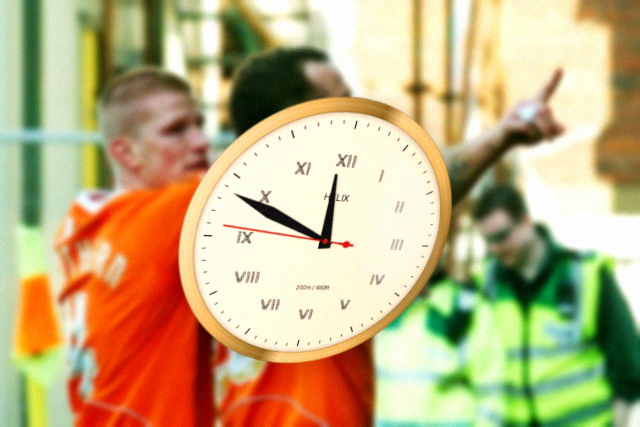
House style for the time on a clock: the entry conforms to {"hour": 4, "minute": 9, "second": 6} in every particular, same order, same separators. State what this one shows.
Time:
{"hour": 11, "minute": 48, "second": 46}
